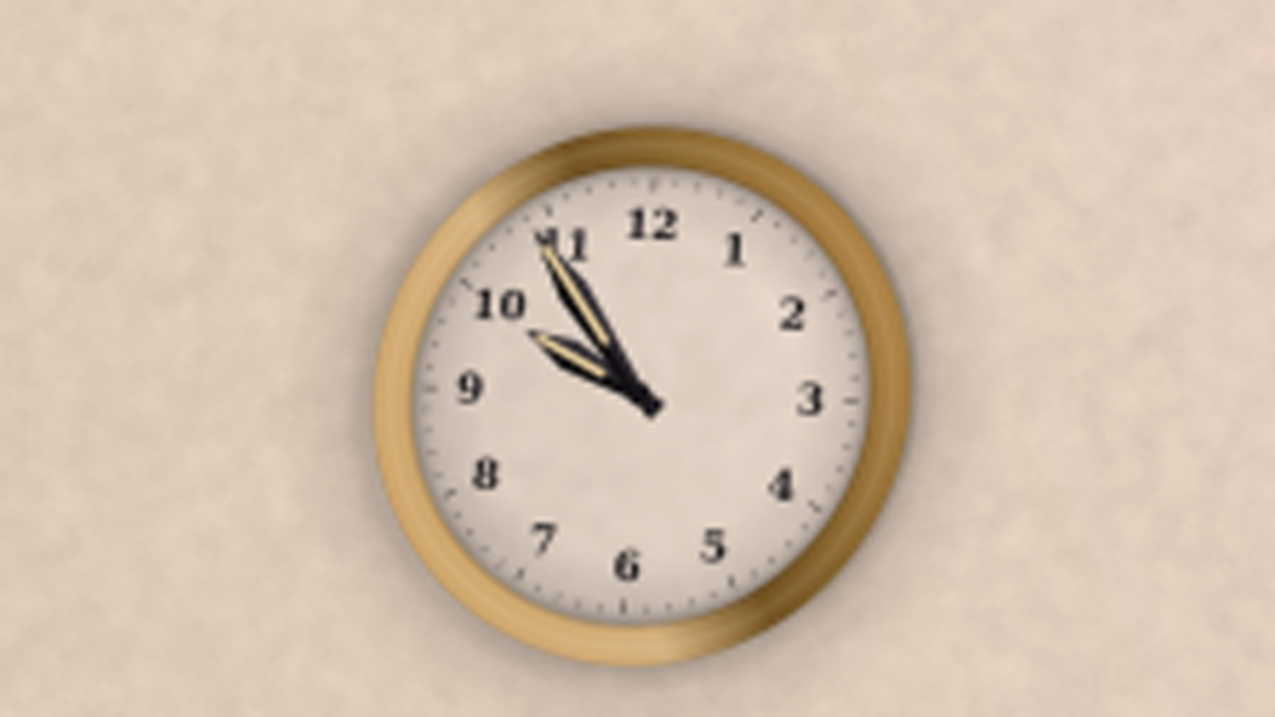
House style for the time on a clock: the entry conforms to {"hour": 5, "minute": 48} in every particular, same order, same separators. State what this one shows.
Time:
{"hour": 9, "minute": 54}
